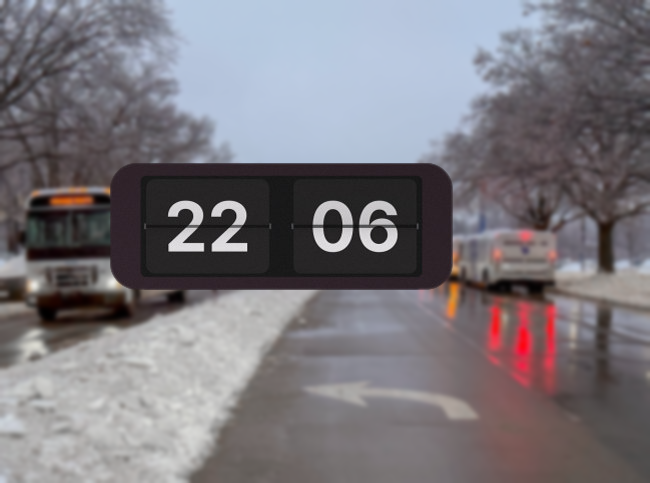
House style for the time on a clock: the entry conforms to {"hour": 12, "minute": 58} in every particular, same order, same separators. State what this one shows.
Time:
{"hour": 22, "minute": 6}
